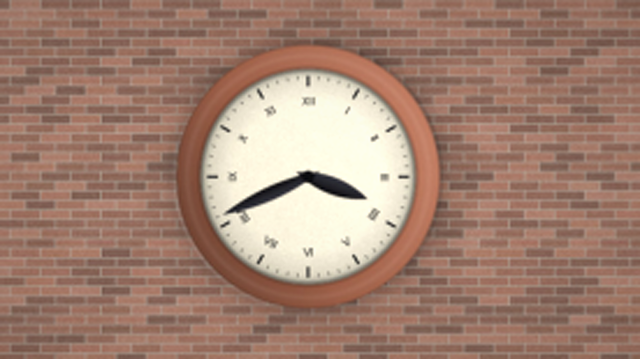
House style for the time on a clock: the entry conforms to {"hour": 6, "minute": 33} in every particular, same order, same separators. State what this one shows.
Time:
{"hour": 3, "minute": 41}
